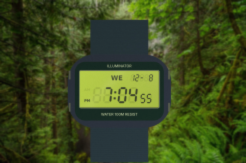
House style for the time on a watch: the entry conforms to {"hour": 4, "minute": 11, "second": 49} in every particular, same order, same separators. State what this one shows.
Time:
{"hour": 7, "minute": 4, "second": 55}
